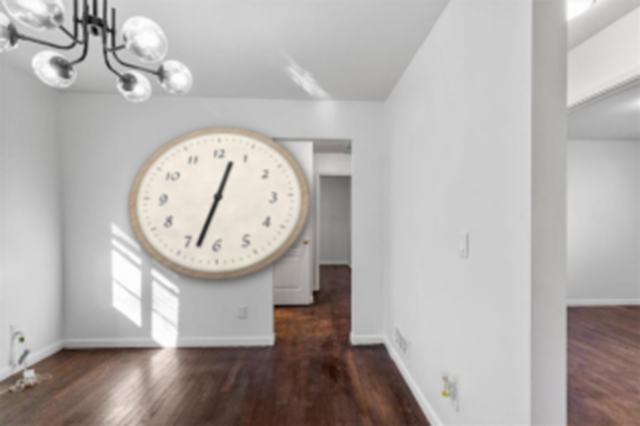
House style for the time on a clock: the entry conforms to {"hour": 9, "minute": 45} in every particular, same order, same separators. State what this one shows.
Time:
{"hour": 12, "minute": 33}
